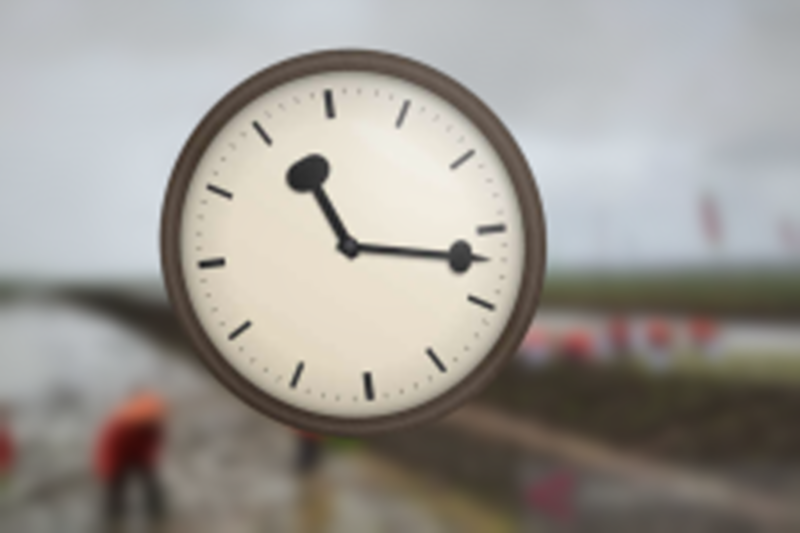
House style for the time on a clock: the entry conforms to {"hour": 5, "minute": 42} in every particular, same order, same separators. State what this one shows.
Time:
{"hour": 11, "minute": 17}
